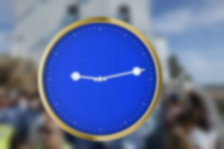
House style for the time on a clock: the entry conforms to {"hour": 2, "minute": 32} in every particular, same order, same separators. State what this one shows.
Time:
{"hour": 9, "minute": 13}
